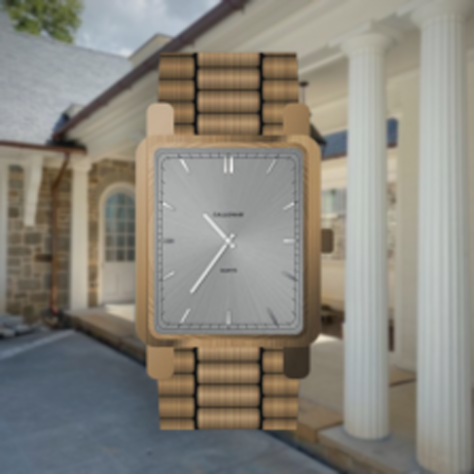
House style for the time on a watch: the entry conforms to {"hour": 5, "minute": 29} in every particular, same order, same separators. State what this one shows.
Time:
{"hour": 10, "minute": 36}
